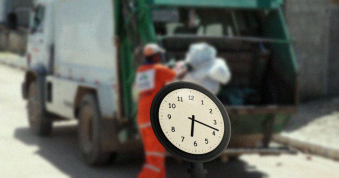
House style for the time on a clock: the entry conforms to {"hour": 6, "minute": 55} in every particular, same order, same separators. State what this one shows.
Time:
{"hour": 6, "minute": 18}
